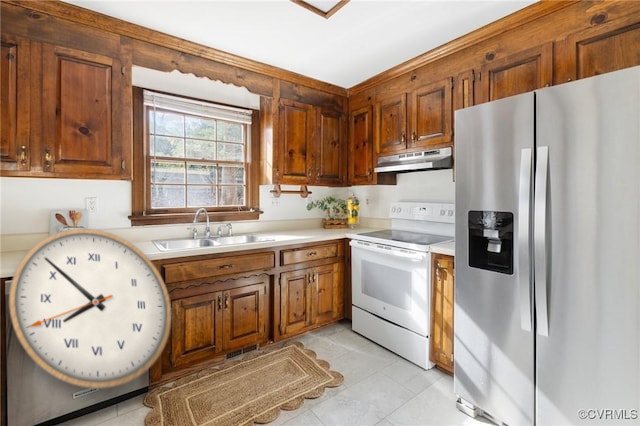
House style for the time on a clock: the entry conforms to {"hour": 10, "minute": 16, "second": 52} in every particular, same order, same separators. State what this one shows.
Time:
{"hour": 7, "minute": 51, "second": 41}
